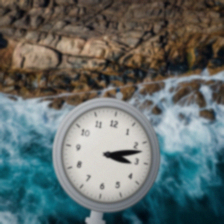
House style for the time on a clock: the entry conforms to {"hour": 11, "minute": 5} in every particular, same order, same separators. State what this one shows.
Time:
{"hour": 3, "minute": 12}
